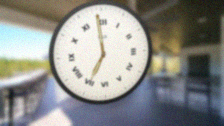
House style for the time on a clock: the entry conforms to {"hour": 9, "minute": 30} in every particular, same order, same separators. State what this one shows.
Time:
{"hour": 6, "minute": 59}
